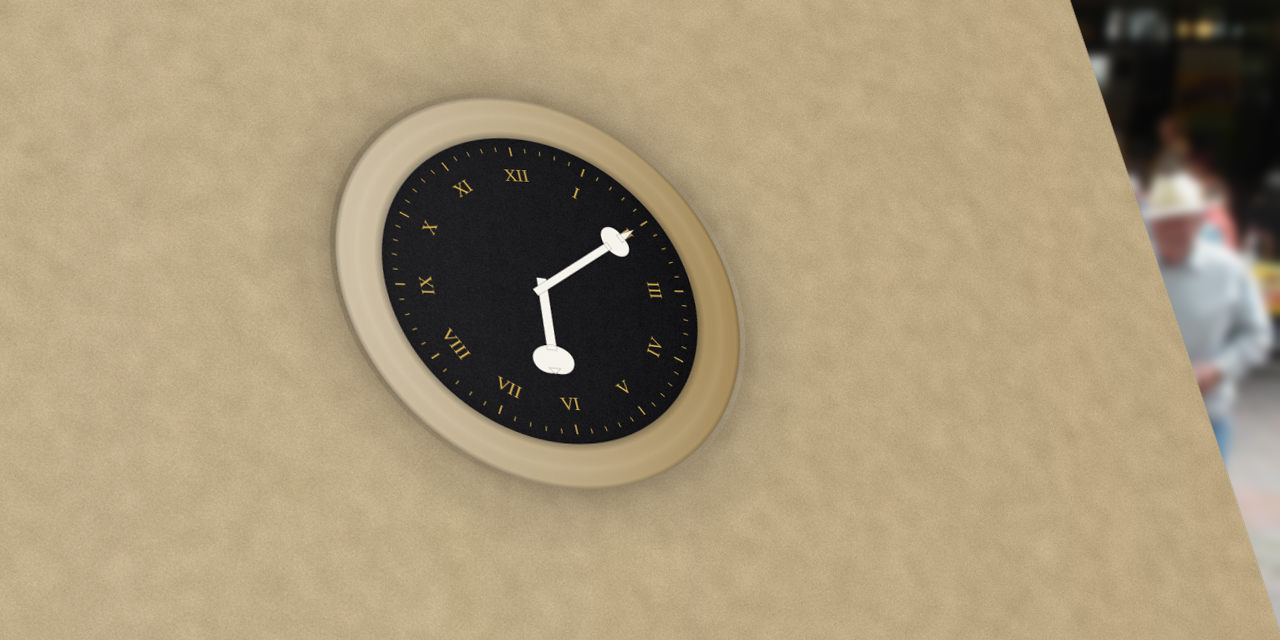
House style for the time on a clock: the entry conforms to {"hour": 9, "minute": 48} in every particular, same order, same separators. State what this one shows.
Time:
{"hour": 6, "minute": 10}
